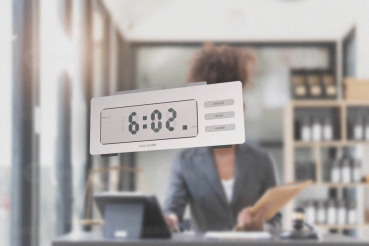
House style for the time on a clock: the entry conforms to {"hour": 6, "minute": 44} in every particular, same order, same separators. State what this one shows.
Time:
{"hour": 6, "minute": 2}
